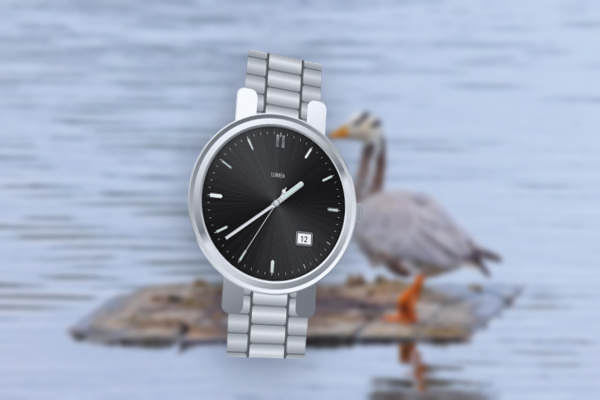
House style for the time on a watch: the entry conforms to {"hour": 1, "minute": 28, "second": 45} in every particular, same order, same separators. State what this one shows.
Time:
{"hour": 1, "minute": 38, "second": 35}
